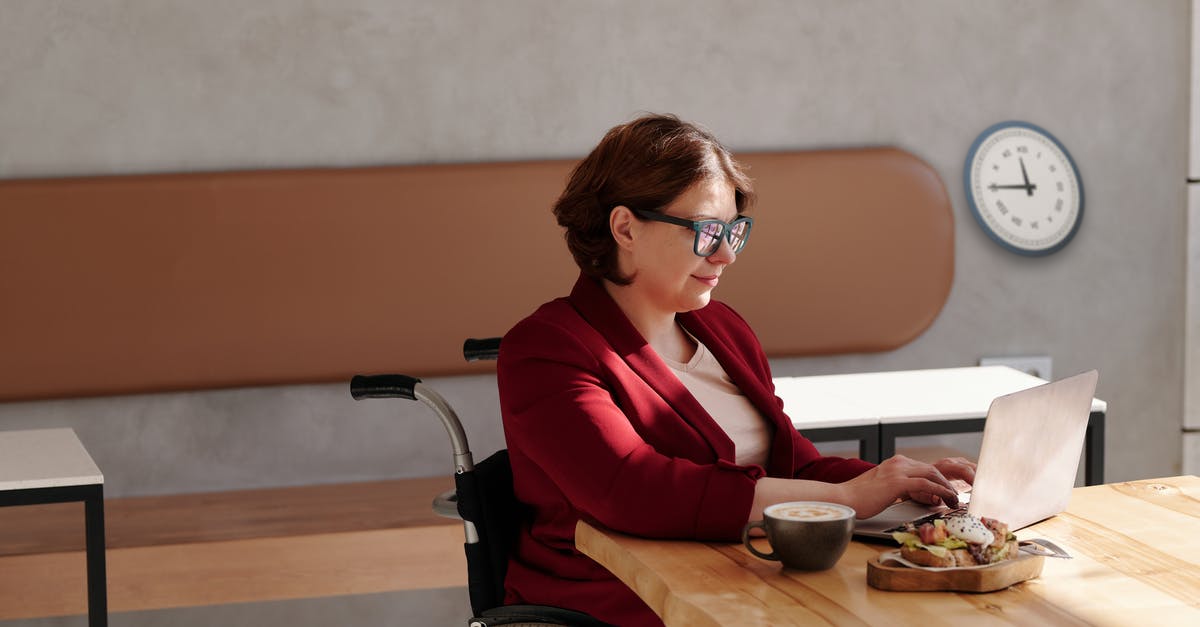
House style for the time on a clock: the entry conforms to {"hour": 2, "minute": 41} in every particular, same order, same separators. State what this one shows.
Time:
{"hour": 11, "minute": 45}
